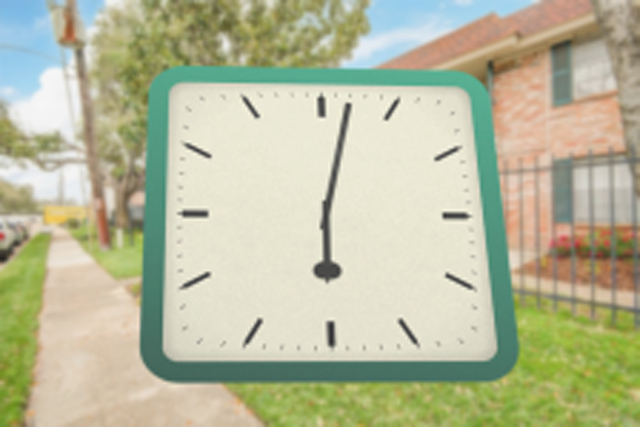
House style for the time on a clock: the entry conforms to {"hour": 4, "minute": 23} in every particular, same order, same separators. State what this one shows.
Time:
{"hour": 6, "minute": 2}
